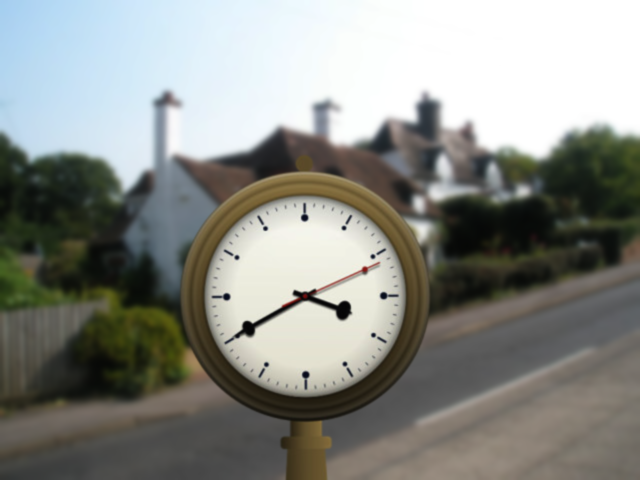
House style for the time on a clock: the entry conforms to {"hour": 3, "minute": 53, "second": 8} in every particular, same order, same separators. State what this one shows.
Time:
{"hour": 3, "minute": 40, "second": 11}
